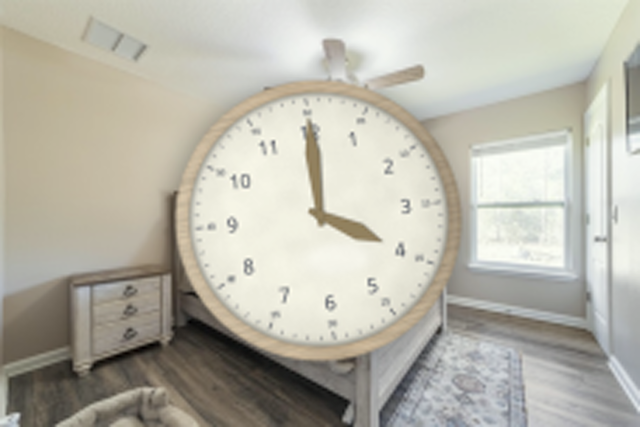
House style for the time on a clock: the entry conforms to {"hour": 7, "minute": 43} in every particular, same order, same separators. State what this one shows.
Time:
{"hour": 4, "minute": 0}
